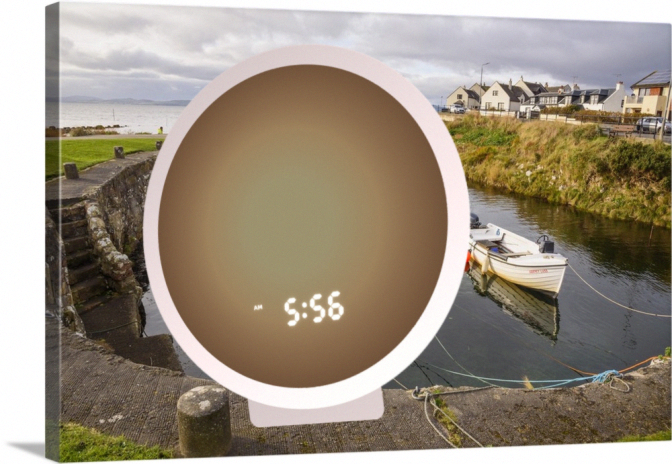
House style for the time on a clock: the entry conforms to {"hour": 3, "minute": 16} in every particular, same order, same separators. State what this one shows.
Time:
{"hour": 5, "minute": 56}
